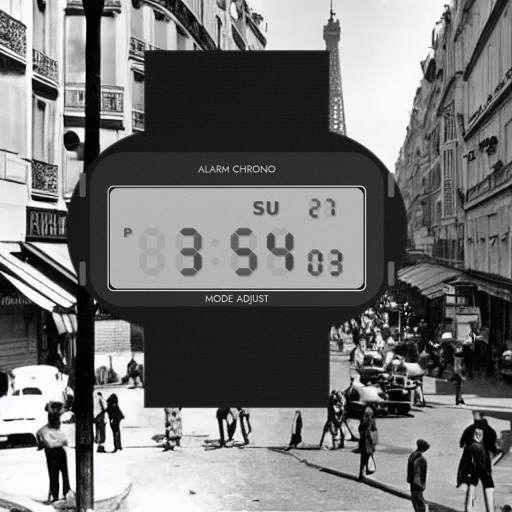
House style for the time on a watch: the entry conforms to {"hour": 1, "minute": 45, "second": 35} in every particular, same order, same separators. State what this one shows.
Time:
{"hour": 3, "minute": 54, "second": 3}
